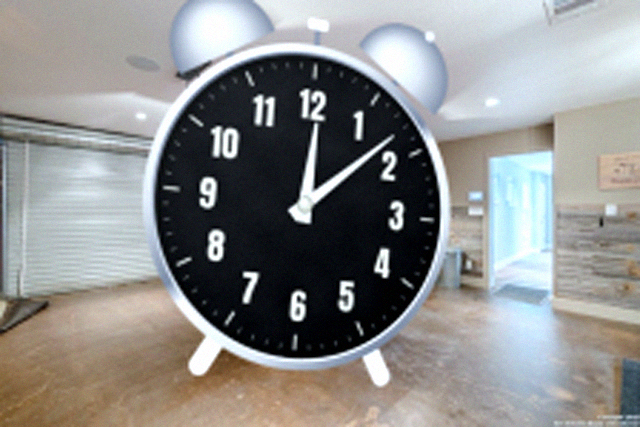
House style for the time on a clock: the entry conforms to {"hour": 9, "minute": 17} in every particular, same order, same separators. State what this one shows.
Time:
{"hour": 12, "minute": 8}
